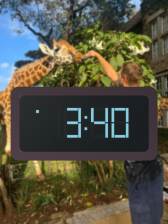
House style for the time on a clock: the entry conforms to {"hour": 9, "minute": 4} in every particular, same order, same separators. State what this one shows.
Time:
{"hour": 3, "minute": 40}
